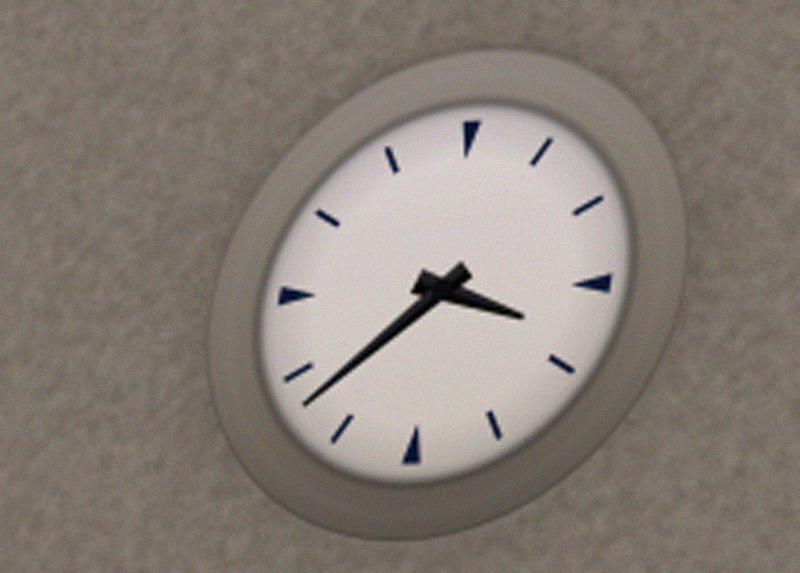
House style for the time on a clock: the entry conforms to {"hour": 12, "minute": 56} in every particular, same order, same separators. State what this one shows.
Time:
{"hour": 3, "minute": 38}
